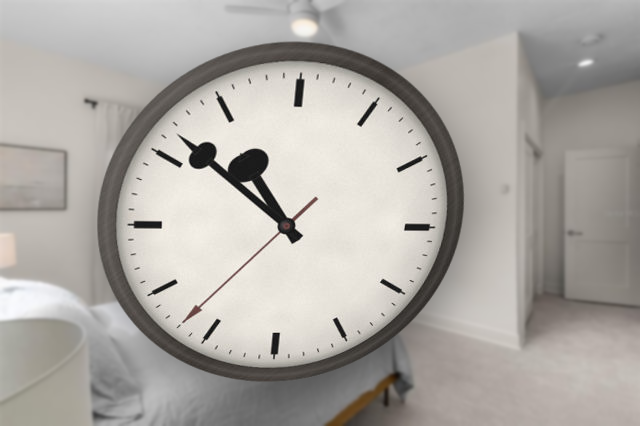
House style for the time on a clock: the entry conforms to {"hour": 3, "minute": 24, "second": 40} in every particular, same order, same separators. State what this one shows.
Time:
{"hour": 10, "minute": 51, "second": 37}
